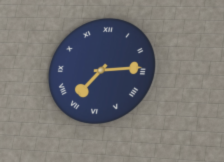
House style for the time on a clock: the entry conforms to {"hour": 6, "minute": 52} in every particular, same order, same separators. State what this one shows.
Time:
{"hour": 7, "minute": 14}
